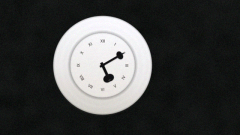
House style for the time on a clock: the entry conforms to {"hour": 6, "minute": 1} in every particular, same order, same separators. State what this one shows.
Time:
{"hour": 5, "minute": 10}
